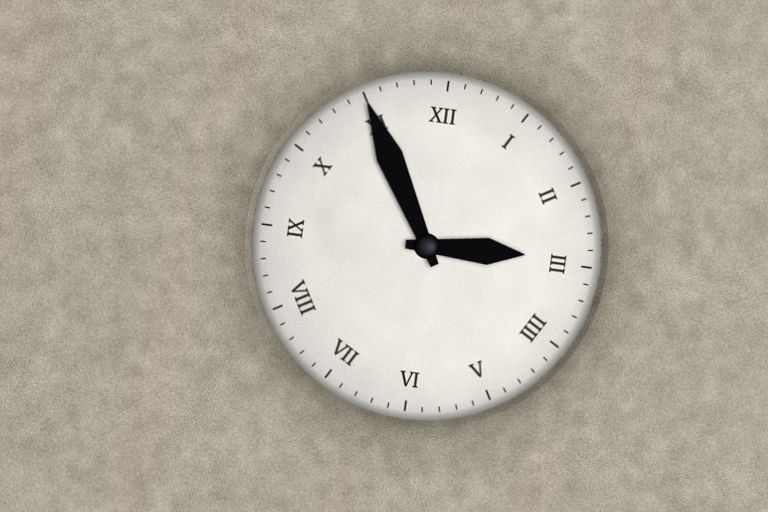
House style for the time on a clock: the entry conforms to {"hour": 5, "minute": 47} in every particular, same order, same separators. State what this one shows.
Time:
{"hour": 2, "minute": 55}
